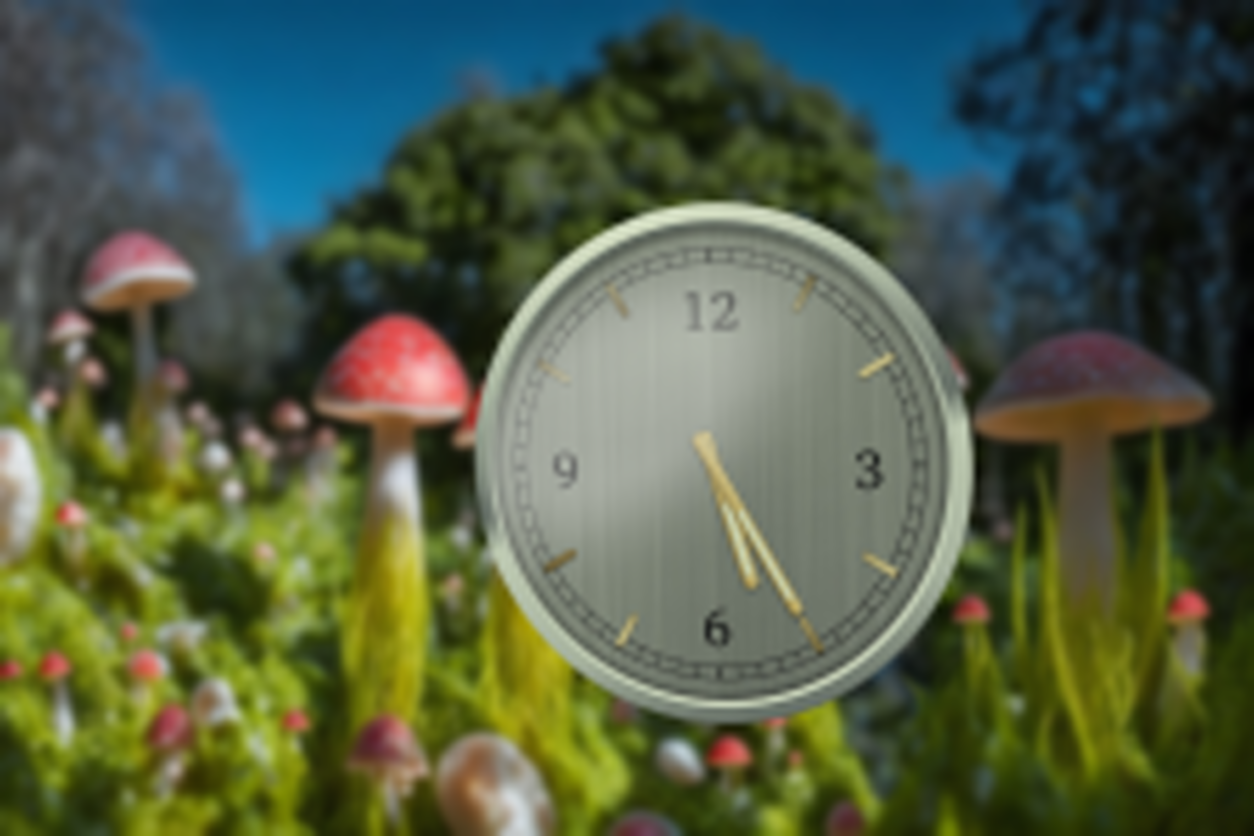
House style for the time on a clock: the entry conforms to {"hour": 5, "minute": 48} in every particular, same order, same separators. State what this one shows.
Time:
{"hour": 5, "minute": 25}
